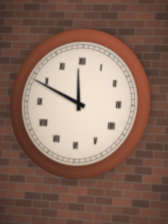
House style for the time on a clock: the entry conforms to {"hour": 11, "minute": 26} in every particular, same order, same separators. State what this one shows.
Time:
{"hour": 11, "minute": 49}
